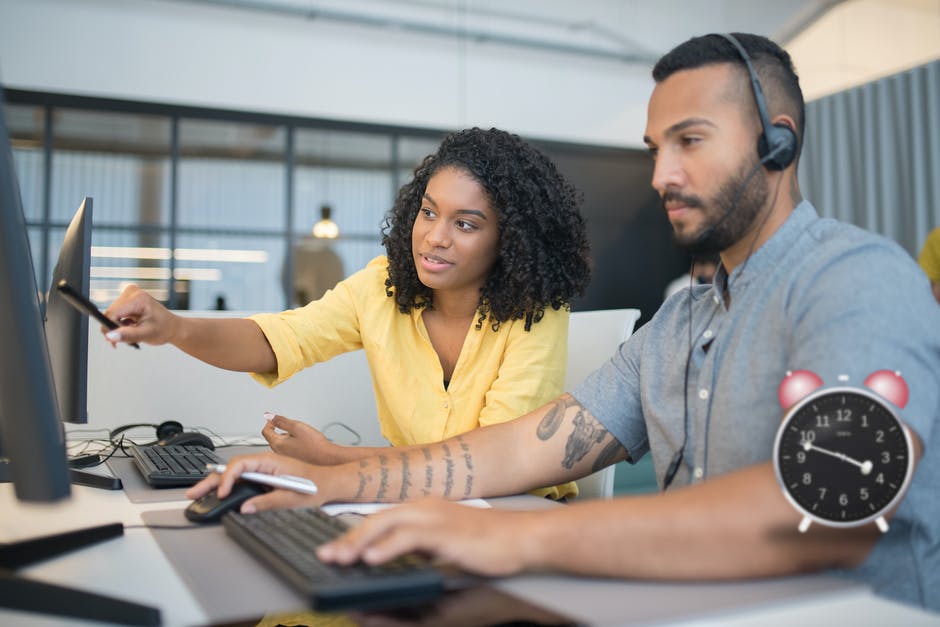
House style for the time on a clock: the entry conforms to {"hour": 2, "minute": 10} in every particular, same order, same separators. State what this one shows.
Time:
{"hour": 3, "minute": 48}
